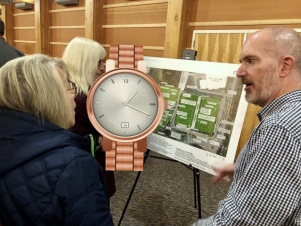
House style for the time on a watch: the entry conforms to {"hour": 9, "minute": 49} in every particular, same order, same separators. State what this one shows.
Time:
{"hour": 1, "minute": 19}
